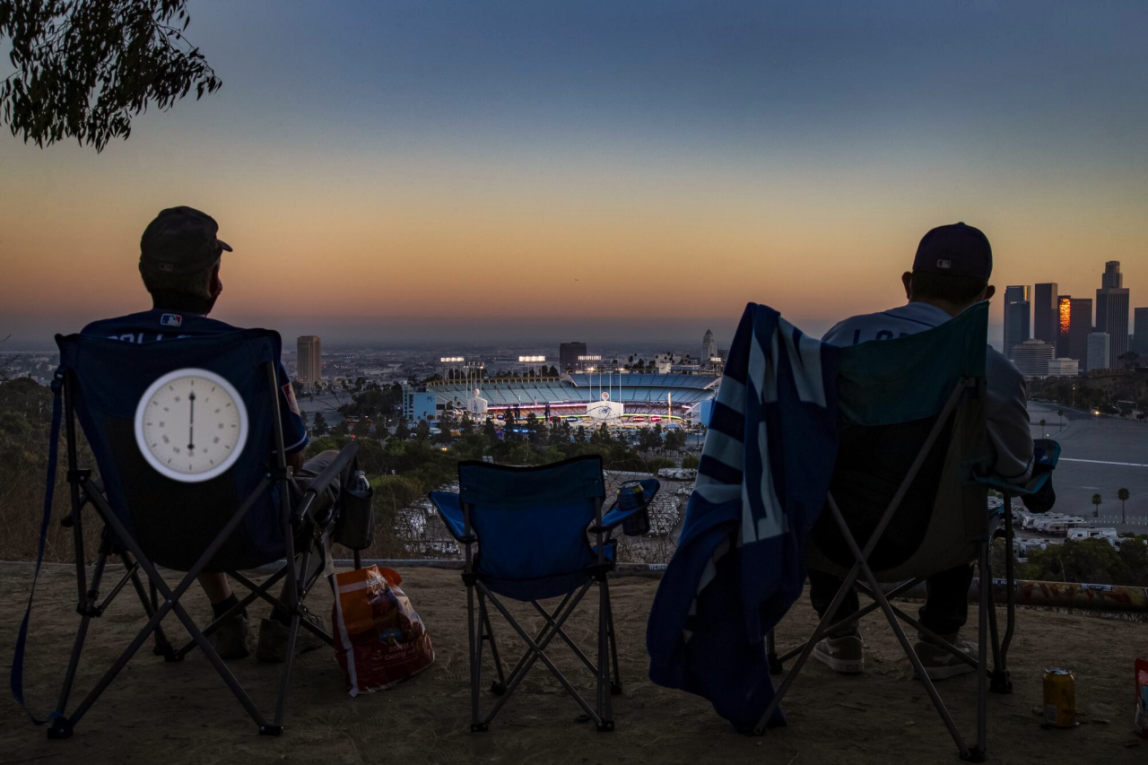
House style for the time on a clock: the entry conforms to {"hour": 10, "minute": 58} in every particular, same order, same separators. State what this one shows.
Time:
{"hour": 6, "minute": 0}
